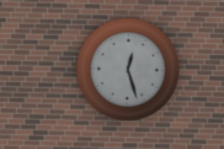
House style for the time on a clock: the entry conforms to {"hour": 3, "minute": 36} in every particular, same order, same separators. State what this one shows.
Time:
{"hour": 12, "minute": 27}
